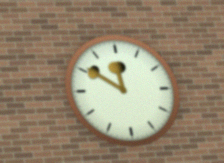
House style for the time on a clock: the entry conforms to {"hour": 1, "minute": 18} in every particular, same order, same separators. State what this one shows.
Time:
{"hour": 11, "minute": 51}
